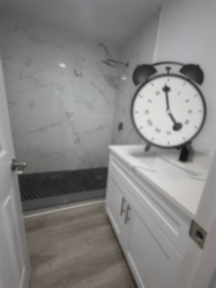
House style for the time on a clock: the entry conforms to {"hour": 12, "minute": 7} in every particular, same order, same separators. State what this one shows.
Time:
{"hour": 4, "minute": 59}
